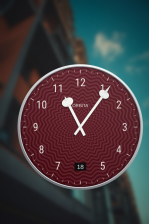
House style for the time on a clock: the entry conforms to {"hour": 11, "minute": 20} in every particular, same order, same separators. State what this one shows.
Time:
{"hour": 11, "minute": 6}
